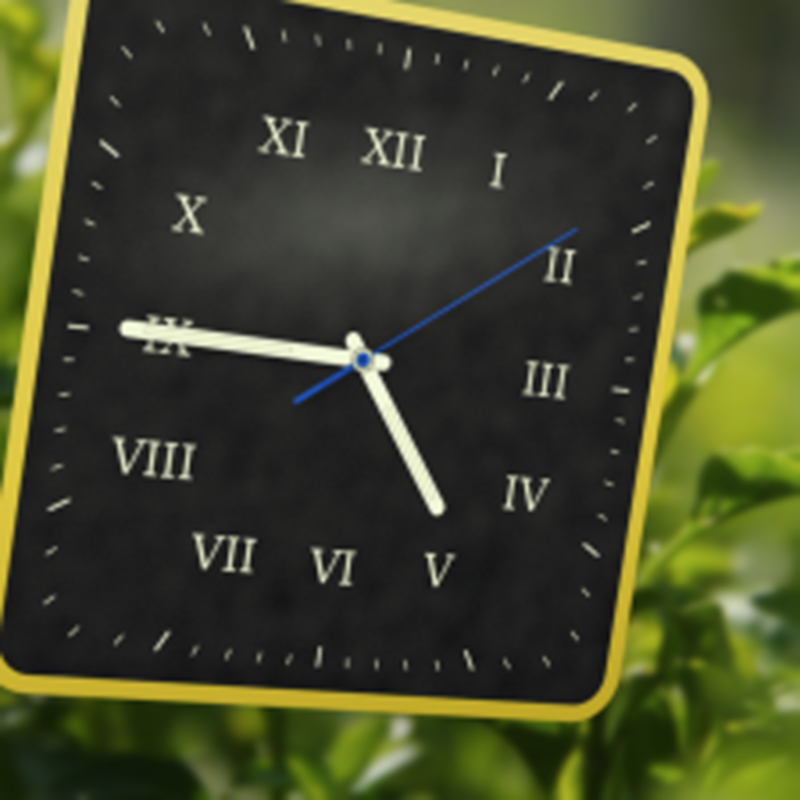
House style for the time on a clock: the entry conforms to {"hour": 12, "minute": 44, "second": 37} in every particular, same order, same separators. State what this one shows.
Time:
{"hour": 4, "minute": 45, "second": 9}
